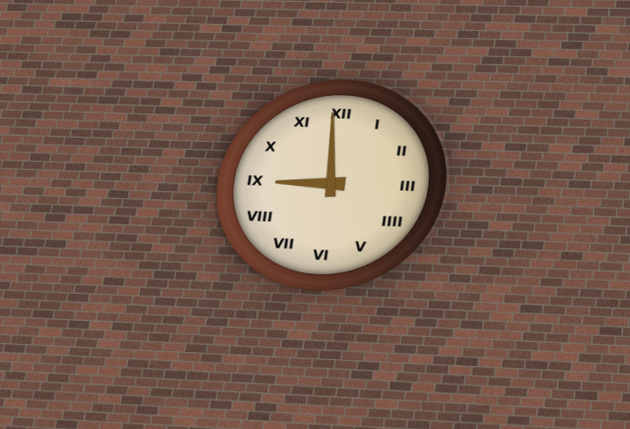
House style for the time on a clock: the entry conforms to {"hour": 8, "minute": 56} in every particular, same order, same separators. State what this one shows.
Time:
{"hour": 8, "minute": 59}
